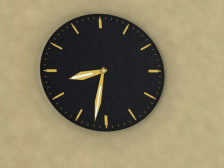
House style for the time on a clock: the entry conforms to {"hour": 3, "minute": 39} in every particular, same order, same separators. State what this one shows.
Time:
{"hour": 8, "minute": 32}
